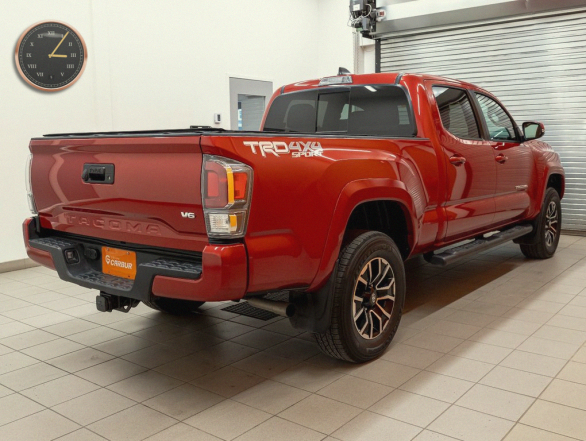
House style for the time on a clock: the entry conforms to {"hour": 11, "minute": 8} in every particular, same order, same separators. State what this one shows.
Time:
{"hour": 3, "minute": 6}
